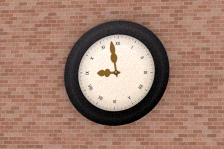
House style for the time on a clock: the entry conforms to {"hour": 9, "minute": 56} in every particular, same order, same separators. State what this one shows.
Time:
{"hour": 8, "minute": 58}
